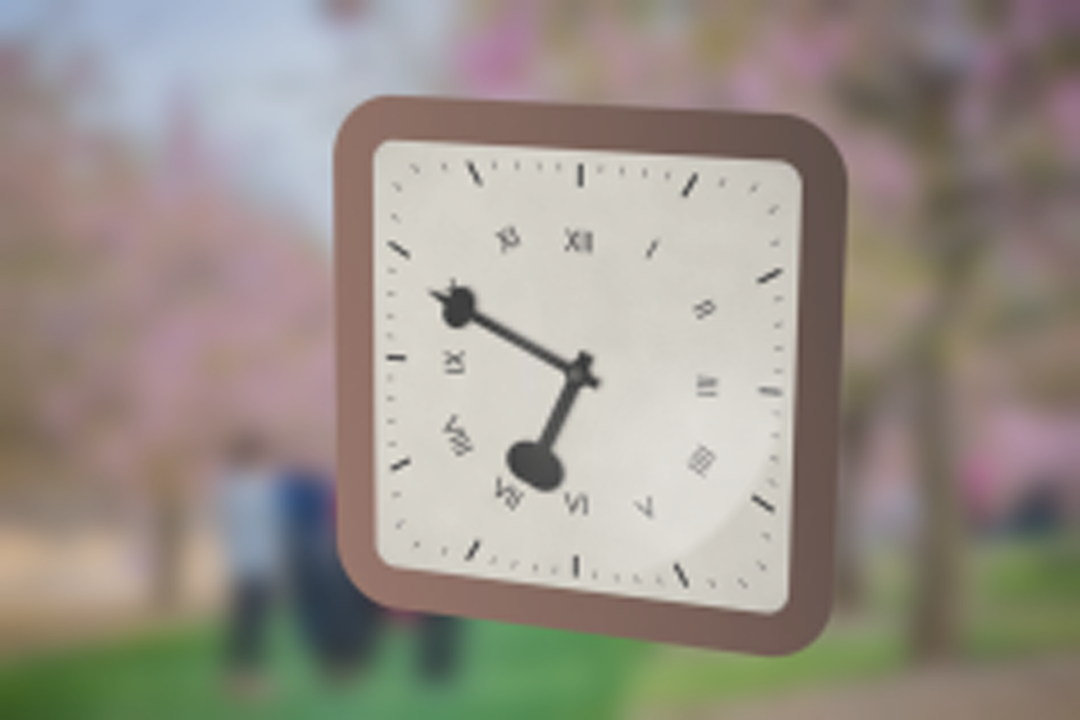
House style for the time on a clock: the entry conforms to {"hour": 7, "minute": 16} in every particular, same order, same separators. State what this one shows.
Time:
{"hour": 6, "minute": 49}
